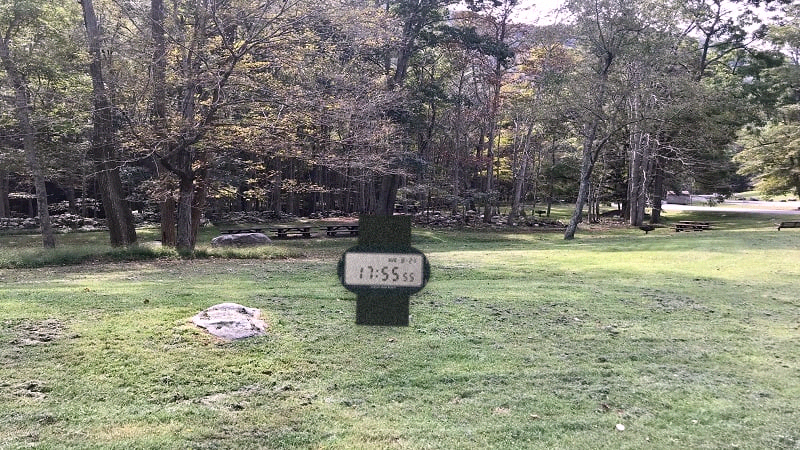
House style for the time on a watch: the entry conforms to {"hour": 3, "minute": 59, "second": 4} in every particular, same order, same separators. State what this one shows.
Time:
{"hour": 17, "minute": 55, "second": 55}
